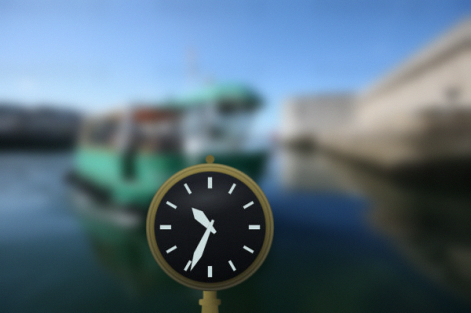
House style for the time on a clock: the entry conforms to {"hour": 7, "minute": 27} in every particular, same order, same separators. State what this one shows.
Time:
{"hour": 10, "minute": 34}
